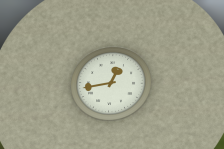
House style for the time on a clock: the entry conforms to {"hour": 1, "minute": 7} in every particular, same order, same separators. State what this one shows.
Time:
{"hour": 12, "minute": 43}
